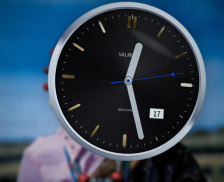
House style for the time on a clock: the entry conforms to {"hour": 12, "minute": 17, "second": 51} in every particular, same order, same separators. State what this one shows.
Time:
{"hour": 12, "minute": 27, "second": 13}
